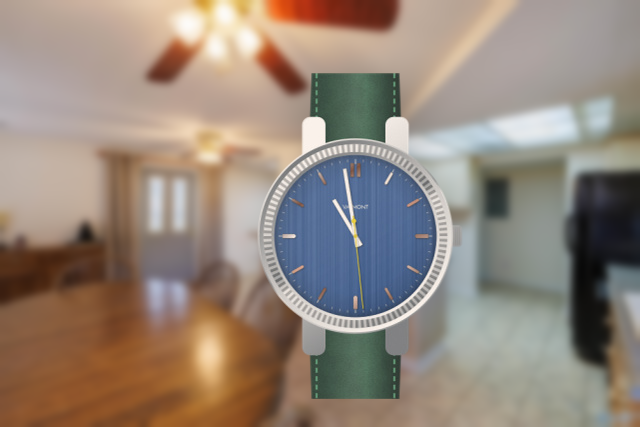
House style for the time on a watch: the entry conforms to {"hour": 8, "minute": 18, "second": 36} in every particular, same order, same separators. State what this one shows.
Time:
{"hour": 10, "minute": 58, "second": 29}
